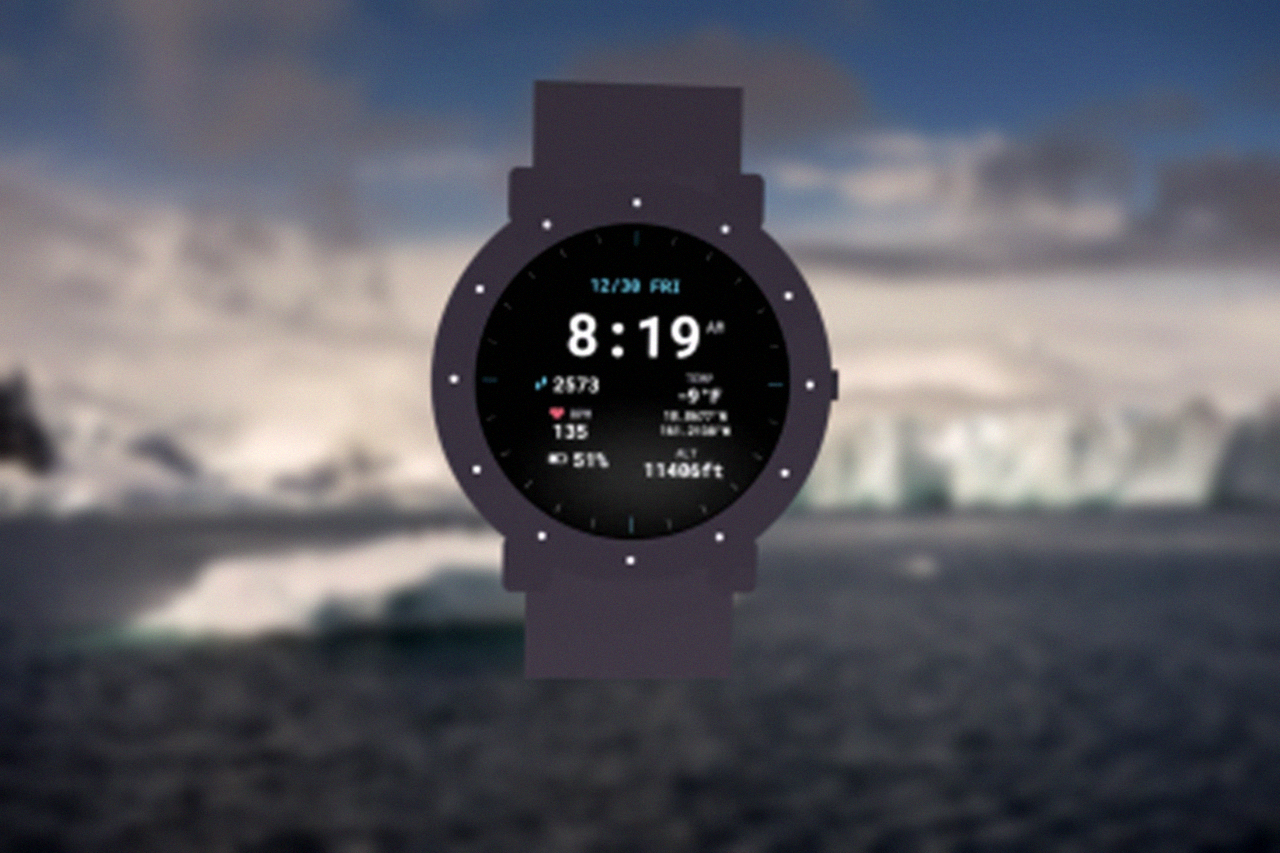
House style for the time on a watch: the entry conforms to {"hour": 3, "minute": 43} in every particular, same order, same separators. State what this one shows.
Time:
{"hour": 8, "minute": 19}
